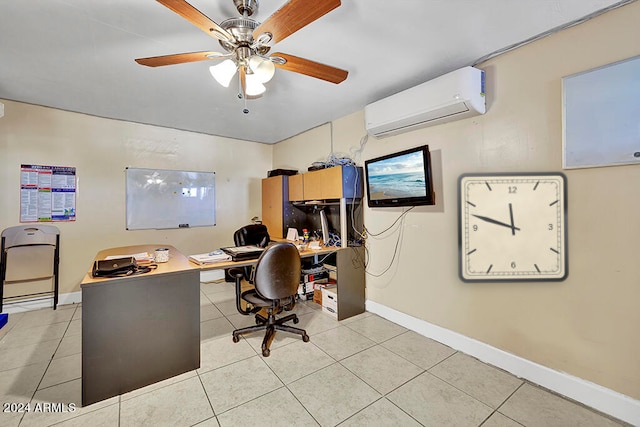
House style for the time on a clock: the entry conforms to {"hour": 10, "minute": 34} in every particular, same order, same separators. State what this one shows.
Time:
{"hour": 11, "minute": 48}
